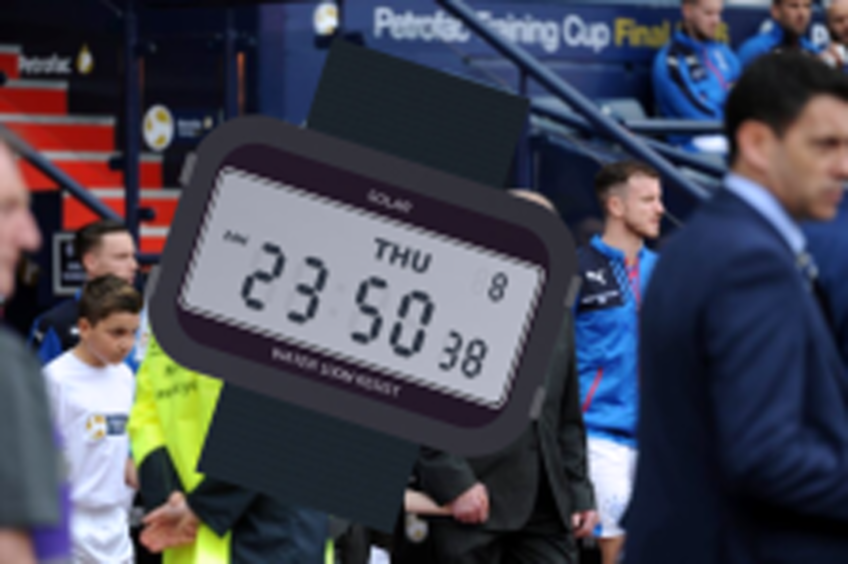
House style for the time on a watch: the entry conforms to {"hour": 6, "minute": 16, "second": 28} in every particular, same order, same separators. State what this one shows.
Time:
{"hour": 23, "minute": 50, "second": 38}
